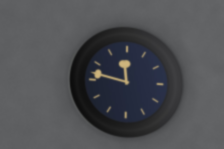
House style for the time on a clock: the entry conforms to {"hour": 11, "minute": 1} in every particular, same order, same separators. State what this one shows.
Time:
{"hour": 11, "minute": 47}
